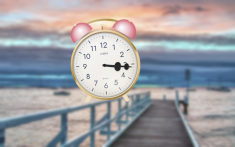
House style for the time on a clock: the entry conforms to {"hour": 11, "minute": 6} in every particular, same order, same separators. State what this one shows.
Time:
{"hour": 3, "minute": 16}
